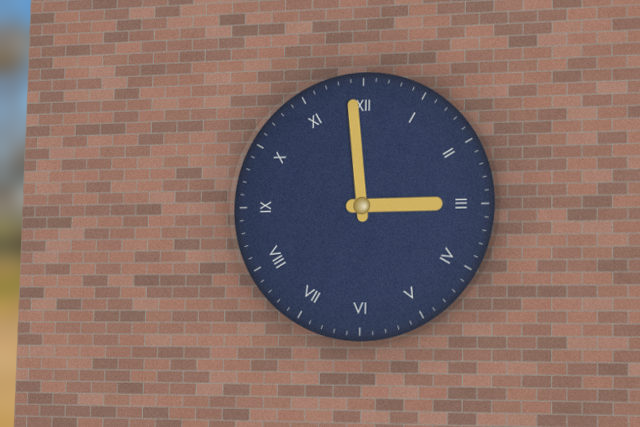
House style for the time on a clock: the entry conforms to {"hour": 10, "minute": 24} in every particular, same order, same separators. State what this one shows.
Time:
{"hour": 2, "minute": 59}
